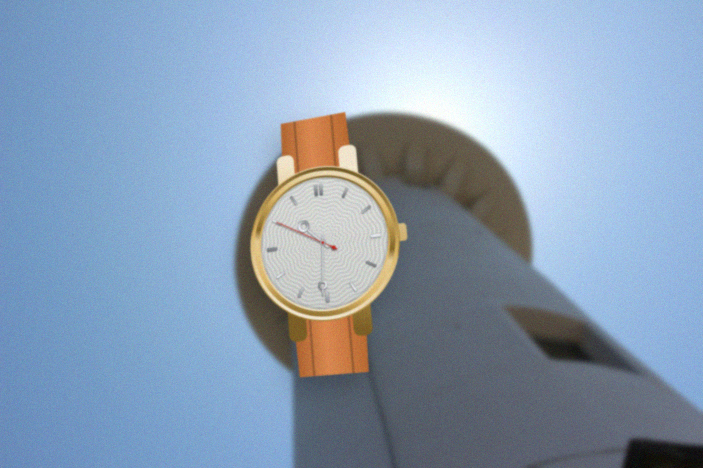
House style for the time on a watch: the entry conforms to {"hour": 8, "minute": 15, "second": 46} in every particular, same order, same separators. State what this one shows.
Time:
{"hour": 10, "minute": 30, "second": 50}
